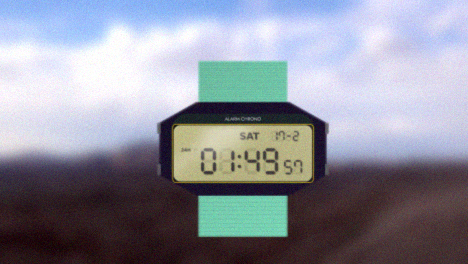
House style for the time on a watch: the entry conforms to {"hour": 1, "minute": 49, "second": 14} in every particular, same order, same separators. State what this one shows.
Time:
{"hour": 1, "minute": 49, "second": 57}
